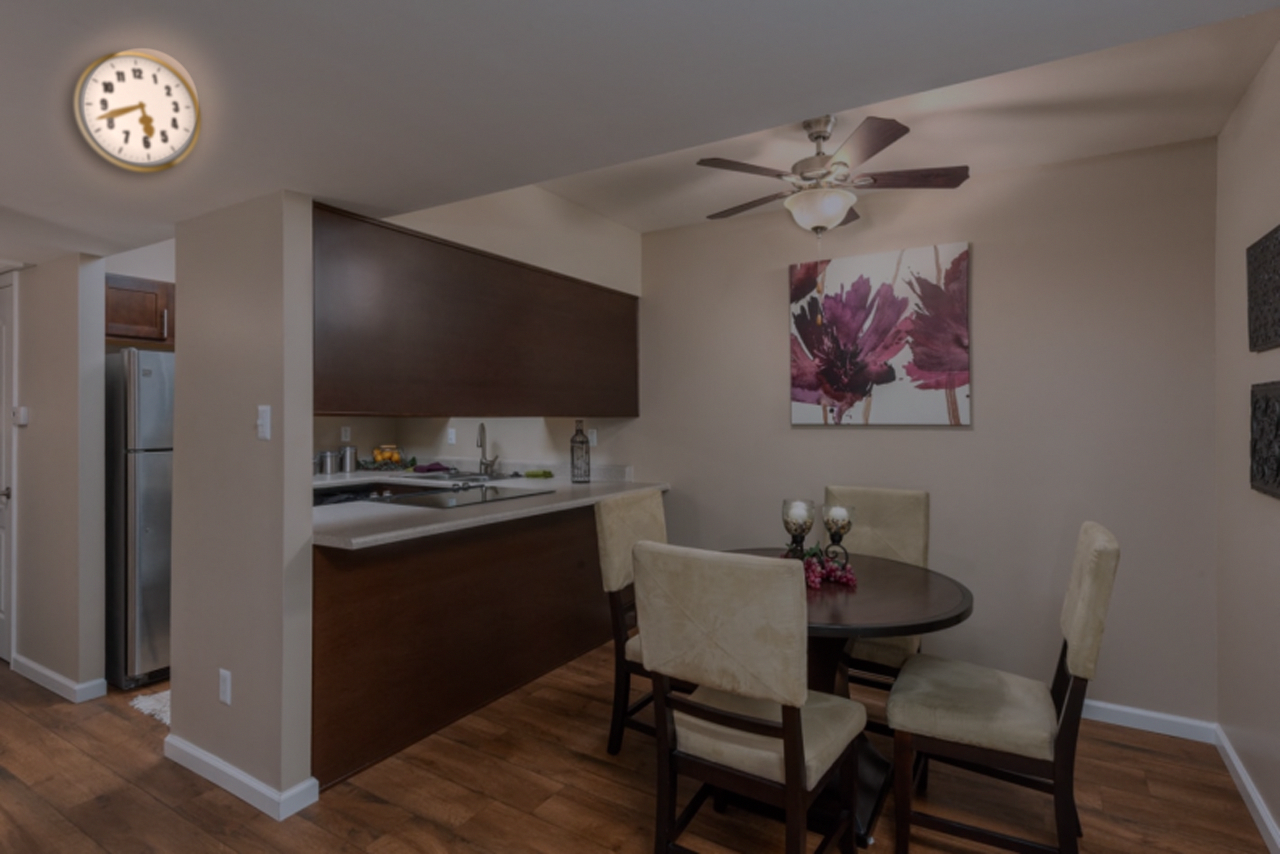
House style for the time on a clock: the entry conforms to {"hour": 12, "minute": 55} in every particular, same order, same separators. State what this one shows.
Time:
{"hour": 5, "minute": 42}
